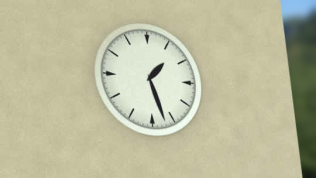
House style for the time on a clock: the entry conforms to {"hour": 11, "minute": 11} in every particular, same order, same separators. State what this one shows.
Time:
{"hour": 1, "minute": 27}
